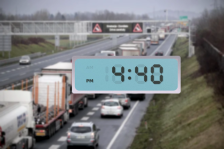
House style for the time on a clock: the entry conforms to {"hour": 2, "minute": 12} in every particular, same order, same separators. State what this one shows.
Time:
{"hour": 4, "minute": 40}
